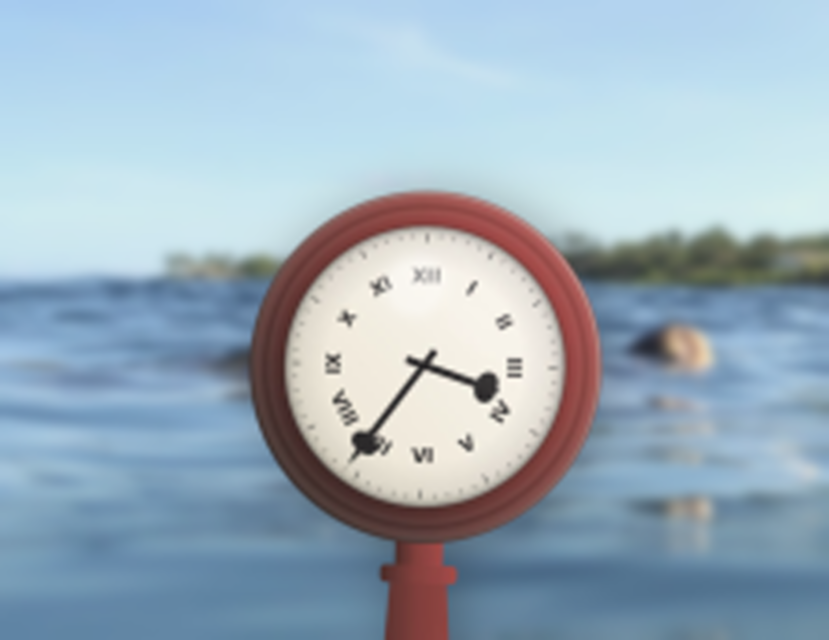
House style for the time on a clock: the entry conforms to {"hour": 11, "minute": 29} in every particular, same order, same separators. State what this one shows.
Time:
{"hour": 3, "minute": 36}
